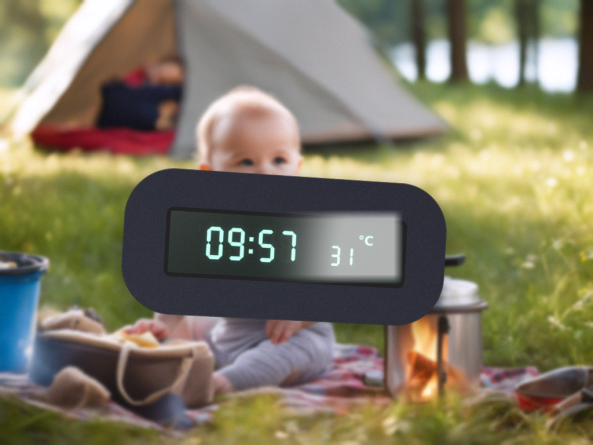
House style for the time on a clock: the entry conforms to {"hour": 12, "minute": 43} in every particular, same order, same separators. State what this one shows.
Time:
{"hour": 9, "minute": 57}
